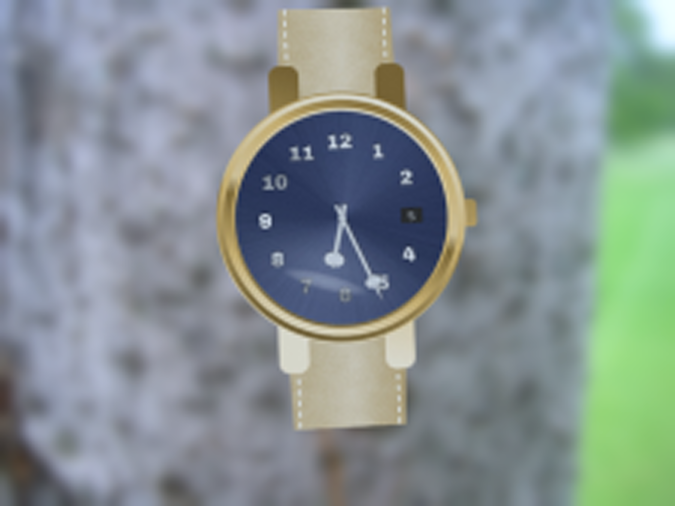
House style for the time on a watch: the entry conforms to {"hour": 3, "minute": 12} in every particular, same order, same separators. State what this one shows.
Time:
{"hour": 6, "minute": 26}
